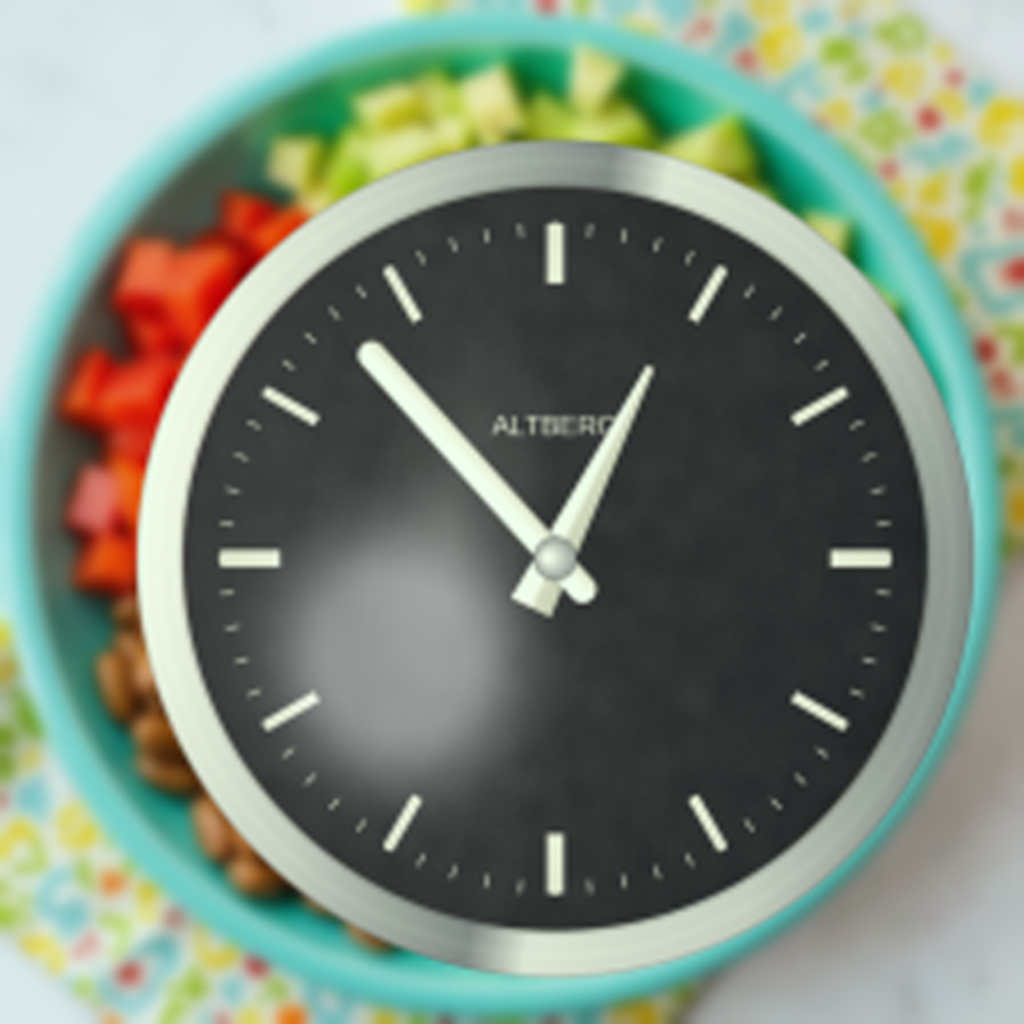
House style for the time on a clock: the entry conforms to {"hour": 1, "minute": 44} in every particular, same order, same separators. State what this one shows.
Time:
{"hour": 12, "minute": 53}
